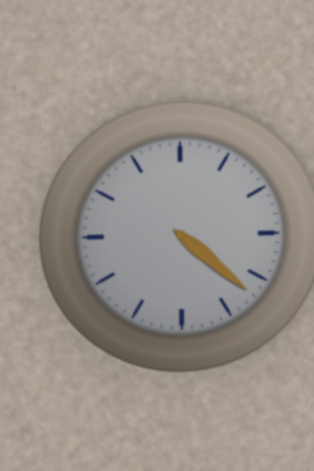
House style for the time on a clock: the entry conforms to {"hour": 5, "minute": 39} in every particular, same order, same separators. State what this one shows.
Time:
{"hour": 4, "minute": 22}
